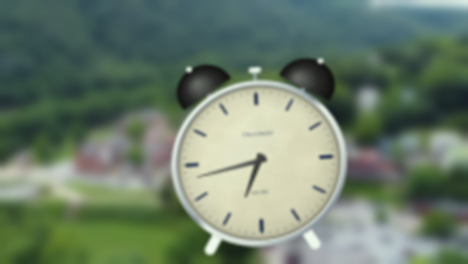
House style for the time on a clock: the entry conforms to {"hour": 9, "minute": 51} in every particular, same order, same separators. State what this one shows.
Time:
{"hour": 6, "minute": 43}
